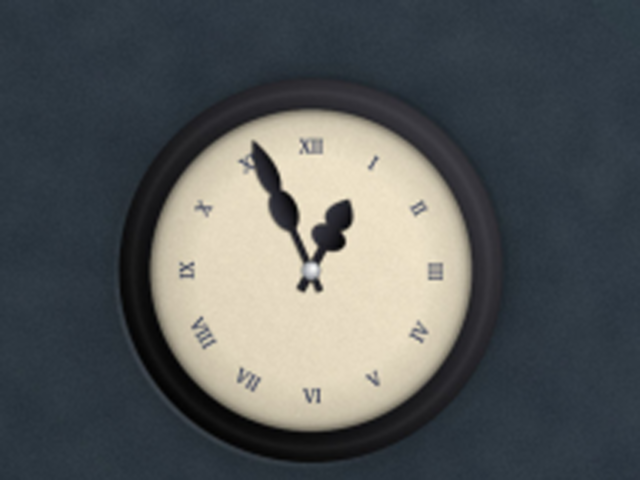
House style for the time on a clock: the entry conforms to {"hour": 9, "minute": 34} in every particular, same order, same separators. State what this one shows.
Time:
{"hour": 12, "minute": 56}
